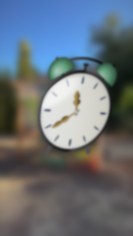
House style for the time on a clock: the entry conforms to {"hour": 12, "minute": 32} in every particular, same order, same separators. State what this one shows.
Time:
{"hour": 11, "minute": 39}
